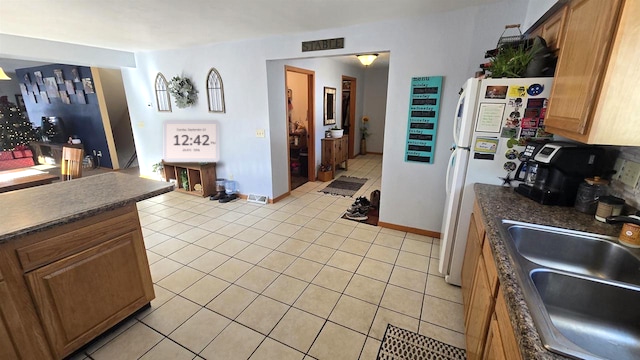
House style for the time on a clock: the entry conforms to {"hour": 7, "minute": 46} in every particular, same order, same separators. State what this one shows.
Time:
{"hour": 12, "minute": 42}
